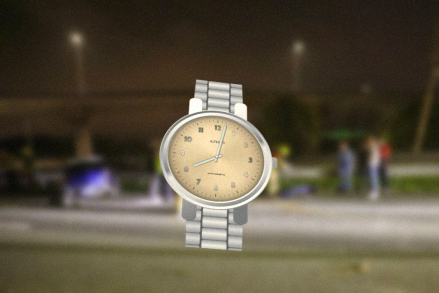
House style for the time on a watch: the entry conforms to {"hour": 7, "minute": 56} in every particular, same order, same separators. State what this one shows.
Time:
{"hour": 8, "minute": 2}
